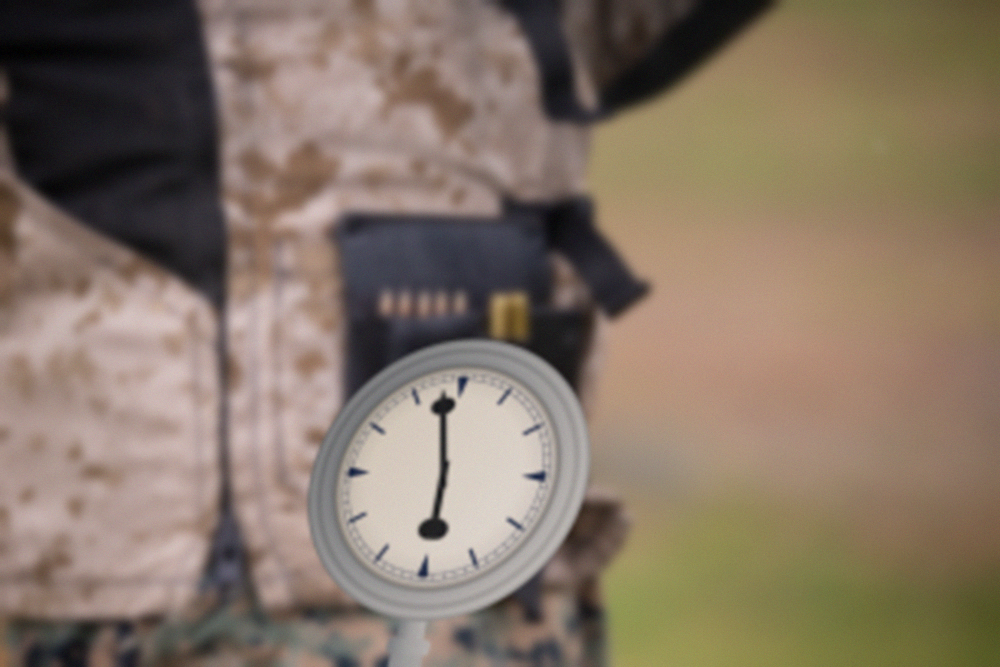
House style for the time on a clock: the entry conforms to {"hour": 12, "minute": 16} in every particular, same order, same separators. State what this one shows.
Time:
{"hour": 5, "minute": 58}
